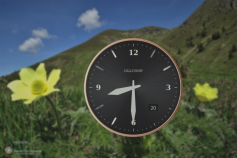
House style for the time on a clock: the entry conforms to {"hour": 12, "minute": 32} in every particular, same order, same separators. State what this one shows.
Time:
{"hour": 8, "minute": 30}
